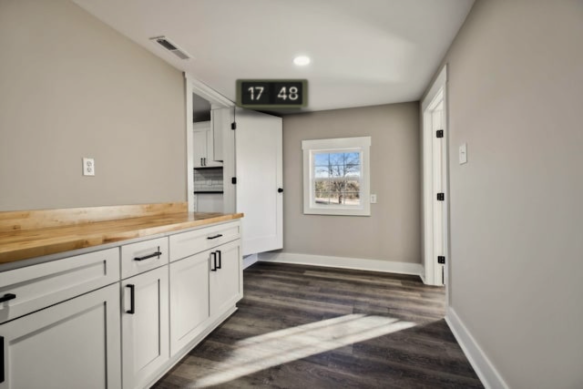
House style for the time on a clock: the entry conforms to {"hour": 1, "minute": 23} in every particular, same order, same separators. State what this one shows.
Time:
{"hour": 17, "minute": 48}
